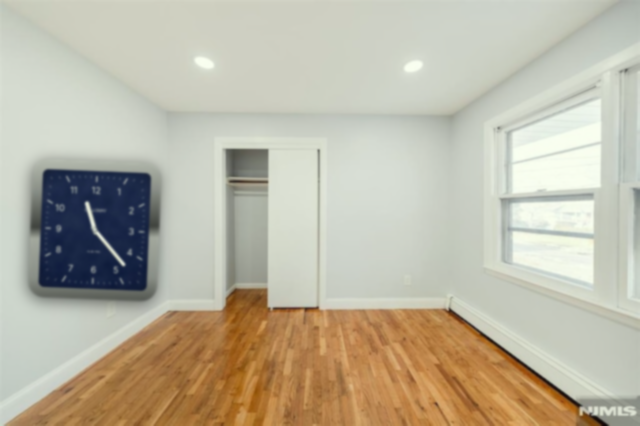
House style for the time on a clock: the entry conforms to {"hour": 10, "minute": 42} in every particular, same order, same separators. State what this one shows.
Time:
{"hour": 11, "minute": 23}
